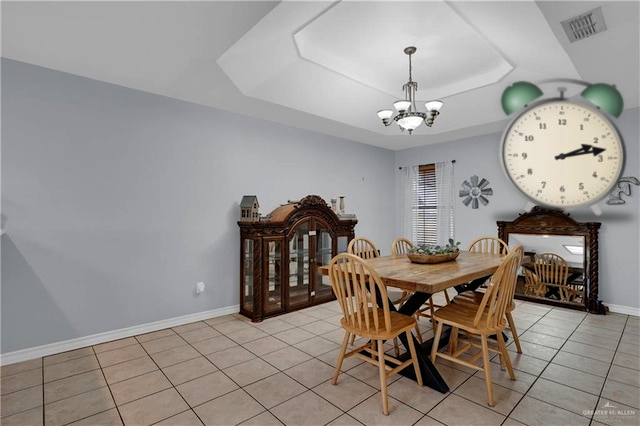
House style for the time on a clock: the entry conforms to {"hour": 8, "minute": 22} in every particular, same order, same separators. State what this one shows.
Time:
{"hour": 2, "minute": 13}
